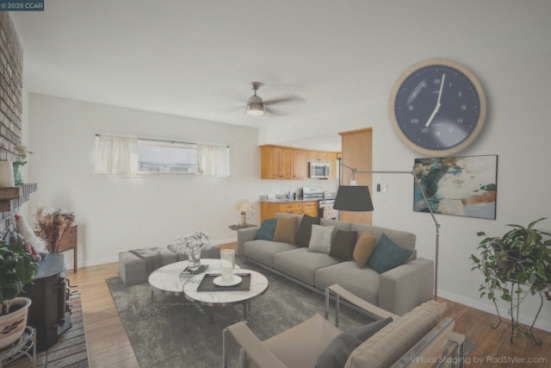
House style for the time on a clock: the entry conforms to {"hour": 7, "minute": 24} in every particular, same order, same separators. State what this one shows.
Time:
{"hour": 7, "minute": 2}
